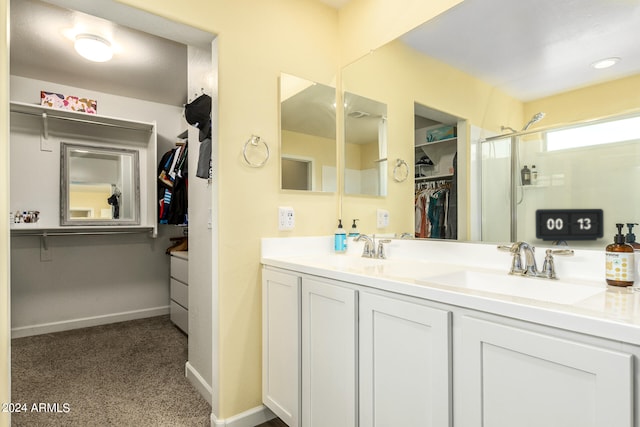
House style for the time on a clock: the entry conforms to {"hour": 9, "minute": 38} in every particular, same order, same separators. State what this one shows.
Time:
{"hour": 0, "minute": 13}
